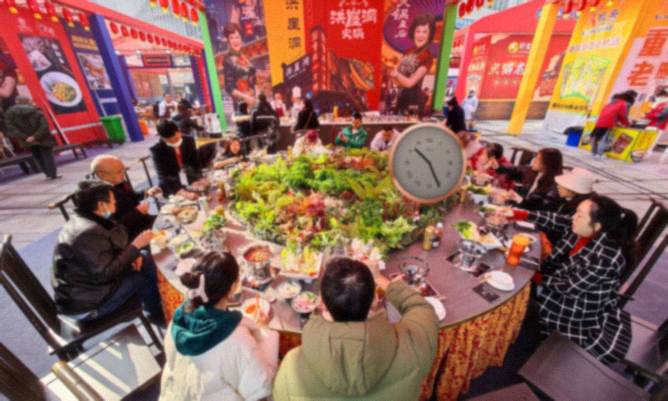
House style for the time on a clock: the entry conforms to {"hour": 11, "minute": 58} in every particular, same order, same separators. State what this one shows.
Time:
{"hour": 10, "minute": 26}
